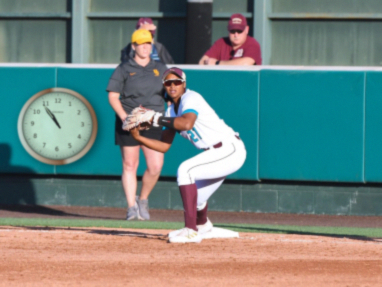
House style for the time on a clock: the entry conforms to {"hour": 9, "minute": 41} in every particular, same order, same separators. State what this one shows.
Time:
{"hour": 10, "minute": 54}
